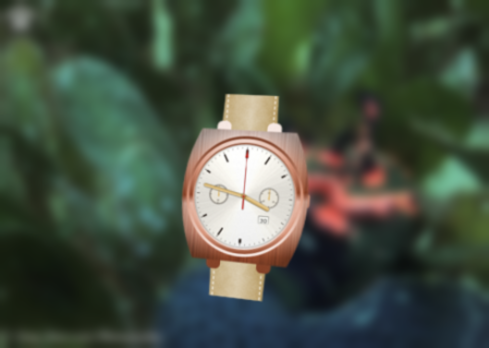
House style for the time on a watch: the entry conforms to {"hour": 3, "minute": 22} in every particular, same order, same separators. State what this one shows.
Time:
{"hour": 3, "minute": 47}
